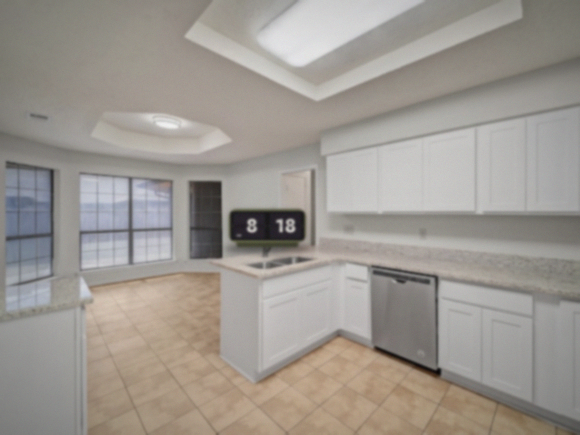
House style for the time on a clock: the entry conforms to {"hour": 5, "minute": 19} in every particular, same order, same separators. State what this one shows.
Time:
{"hour": 8, "minute": 18}
